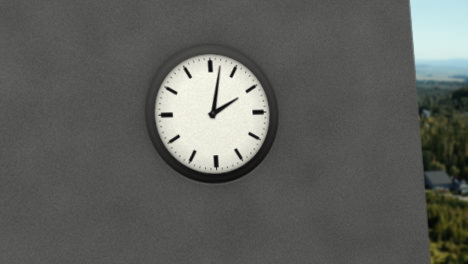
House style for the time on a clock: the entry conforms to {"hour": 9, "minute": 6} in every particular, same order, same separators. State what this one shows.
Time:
{"hour": 2, "minute": 2}
